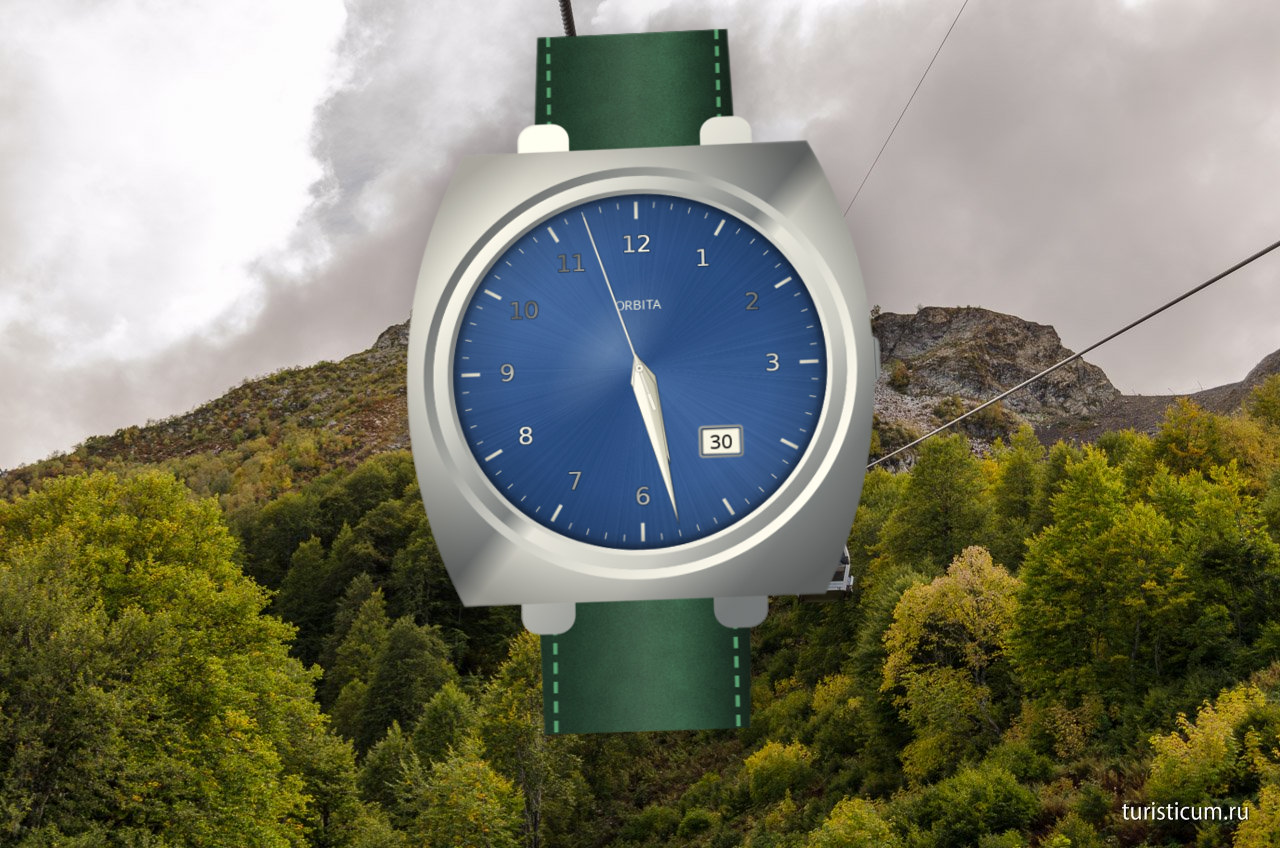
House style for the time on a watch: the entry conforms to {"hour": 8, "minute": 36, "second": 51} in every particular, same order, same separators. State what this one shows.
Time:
{"hour": 5, "minute": 27, "second": 57}
